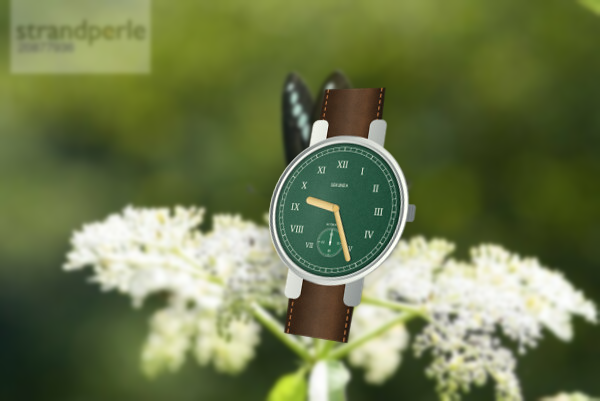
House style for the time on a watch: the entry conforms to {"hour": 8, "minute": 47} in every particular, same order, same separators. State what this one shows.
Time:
{"hour": 9, "minute": 26}
